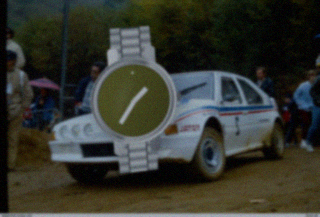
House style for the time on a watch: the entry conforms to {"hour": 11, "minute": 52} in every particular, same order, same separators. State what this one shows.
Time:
{"hour": 1, "minute": 36}
